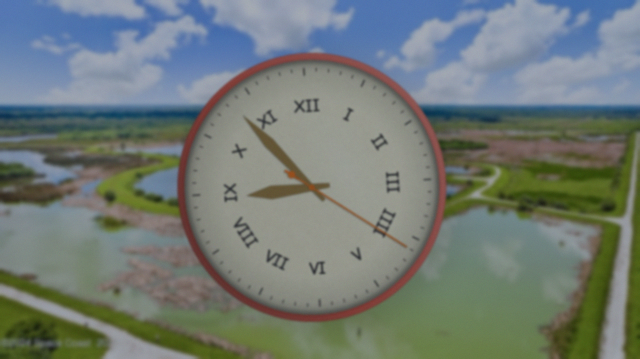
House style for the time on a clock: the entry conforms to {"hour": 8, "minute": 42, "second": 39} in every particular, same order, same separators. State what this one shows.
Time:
{"hour": 8, "minute": 53, "second": 21}
